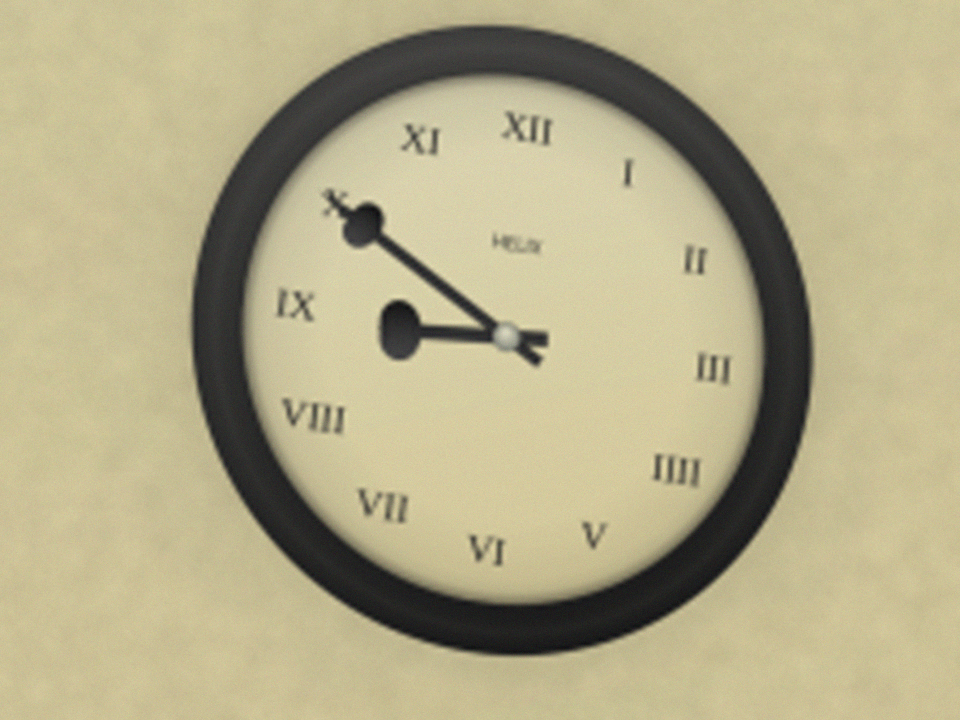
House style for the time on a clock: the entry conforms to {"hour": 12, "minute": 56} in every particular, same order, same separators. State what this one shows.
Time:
{"hour": 8, "minute": 50}
